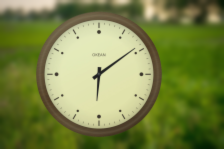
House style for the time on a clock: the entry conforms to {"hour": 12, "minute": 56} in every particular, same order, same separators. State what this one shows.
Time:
{"hour": 6, "minute": 9}
